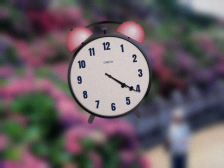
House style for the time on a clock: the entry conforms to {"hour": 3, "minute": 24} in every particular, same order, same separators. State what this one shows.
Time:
{"hour": 4, "minute": 21}
